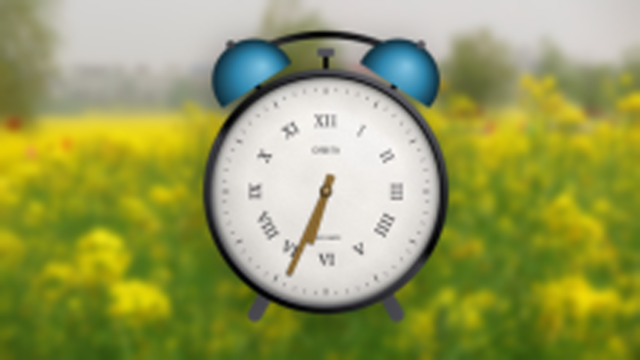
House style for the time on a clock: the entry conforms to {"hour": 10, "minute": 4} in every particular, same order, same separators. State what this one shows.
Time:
{"hour": 6, "minute": 34}
